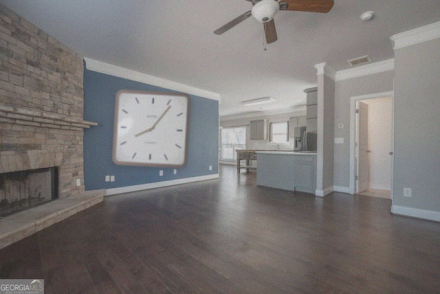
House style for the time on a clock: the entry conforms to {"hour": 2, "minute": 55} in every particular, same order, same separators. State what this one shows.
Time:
{"hour": 8, "minute": 6}
